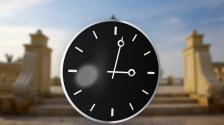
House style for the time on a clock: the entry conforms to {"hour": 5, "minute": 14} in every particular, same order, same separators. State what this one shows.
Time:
{"hour": 3, "minute": 2}
